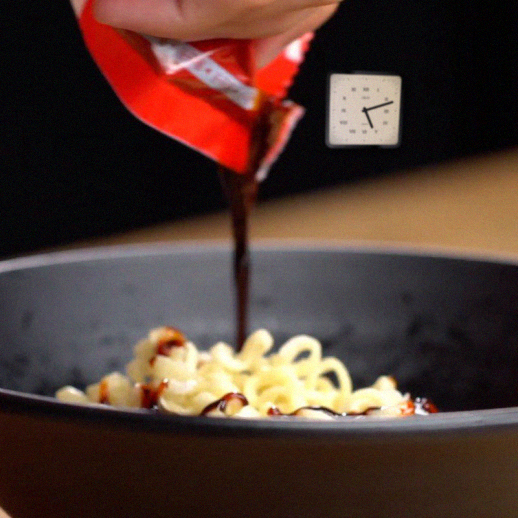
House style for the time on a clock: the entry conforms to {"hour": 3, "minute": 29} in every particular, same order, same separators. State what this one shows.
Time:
{"hour": 5, "minute": 12}
